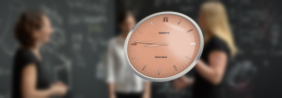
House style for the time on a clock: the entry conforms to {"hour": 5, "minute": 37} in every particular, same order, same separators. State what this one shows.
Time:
{"hour": 8, "minute": 46}
